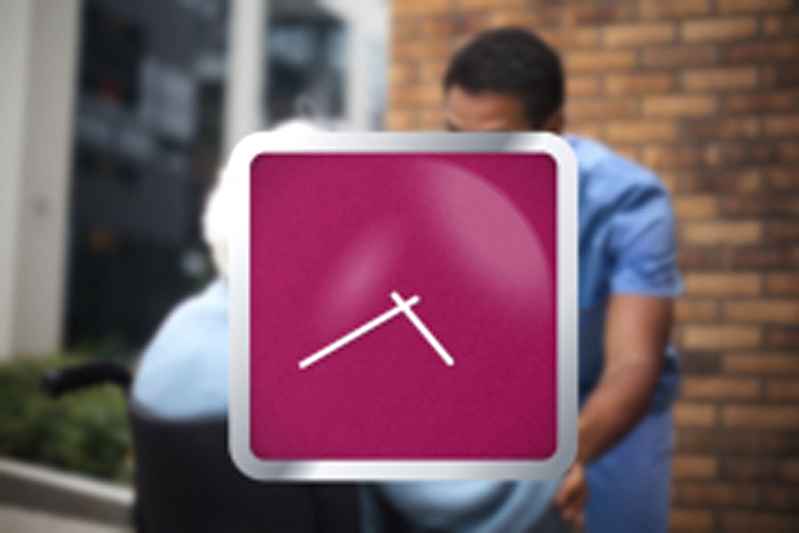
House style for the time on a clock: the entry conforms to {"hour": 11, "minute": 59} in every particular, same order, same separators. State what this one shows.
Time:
{"hour": 4, "minute": 40}
